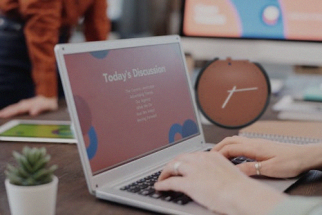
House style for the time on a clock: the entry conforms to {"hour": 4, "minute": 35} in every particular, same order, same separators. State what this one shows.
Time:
{"hour": 7, "minute": 15}
